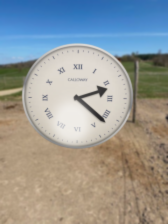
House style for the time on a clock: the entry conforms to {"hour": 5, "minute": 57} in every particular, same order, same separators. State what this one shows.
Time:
{"hour": 2, "minute": 22}
